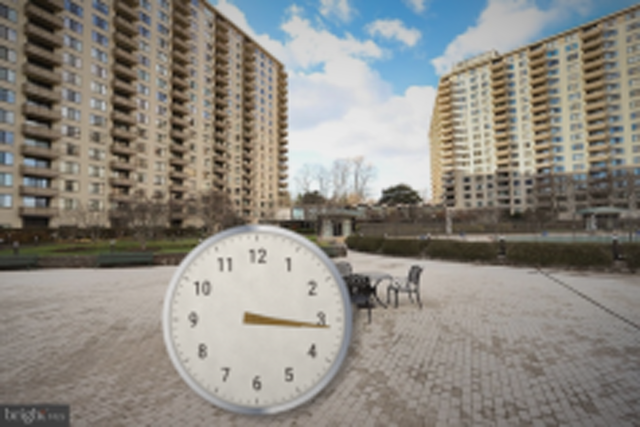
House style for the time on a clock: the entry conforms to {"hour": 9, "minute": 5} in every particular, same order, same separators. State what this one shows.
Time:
{"hour": 3, "minute": 16}
